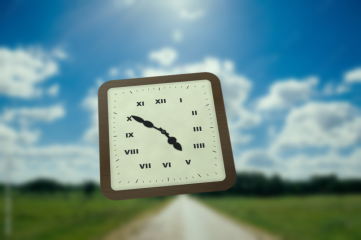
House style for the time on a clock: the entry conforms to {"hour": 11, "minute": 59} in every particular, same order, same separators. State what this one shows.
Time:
{"hour": 4, "minute": 51}
